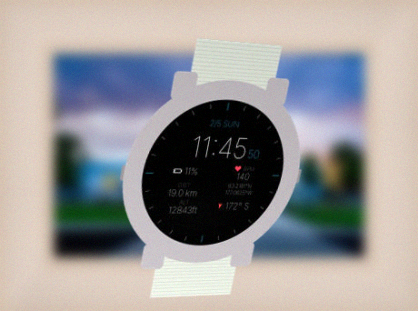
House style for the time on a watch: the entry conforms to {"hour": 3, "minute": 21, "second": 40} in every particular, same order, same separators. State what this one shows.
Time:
{"hour": 11, "minute": 45, "second": 50}
